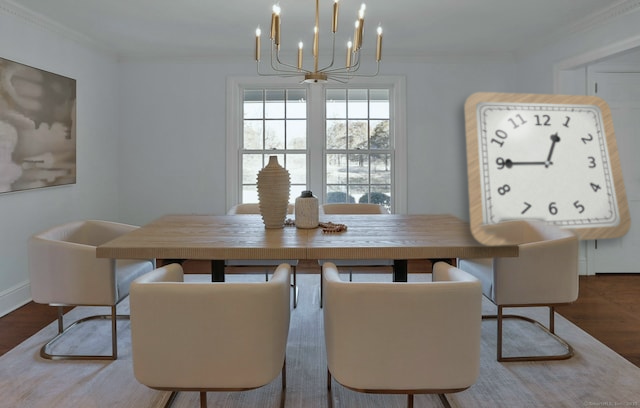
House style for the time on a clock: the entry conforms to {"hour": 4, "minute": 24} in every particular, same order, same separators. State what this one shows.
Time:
{"hour": 12, "minute": 45}
